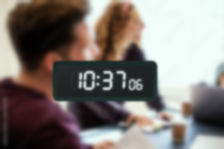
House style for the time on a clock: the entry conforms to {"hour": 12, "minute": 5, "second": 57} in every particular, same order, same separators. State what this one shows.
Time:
{"hour": 10, "minute": 37, "second": 6}
